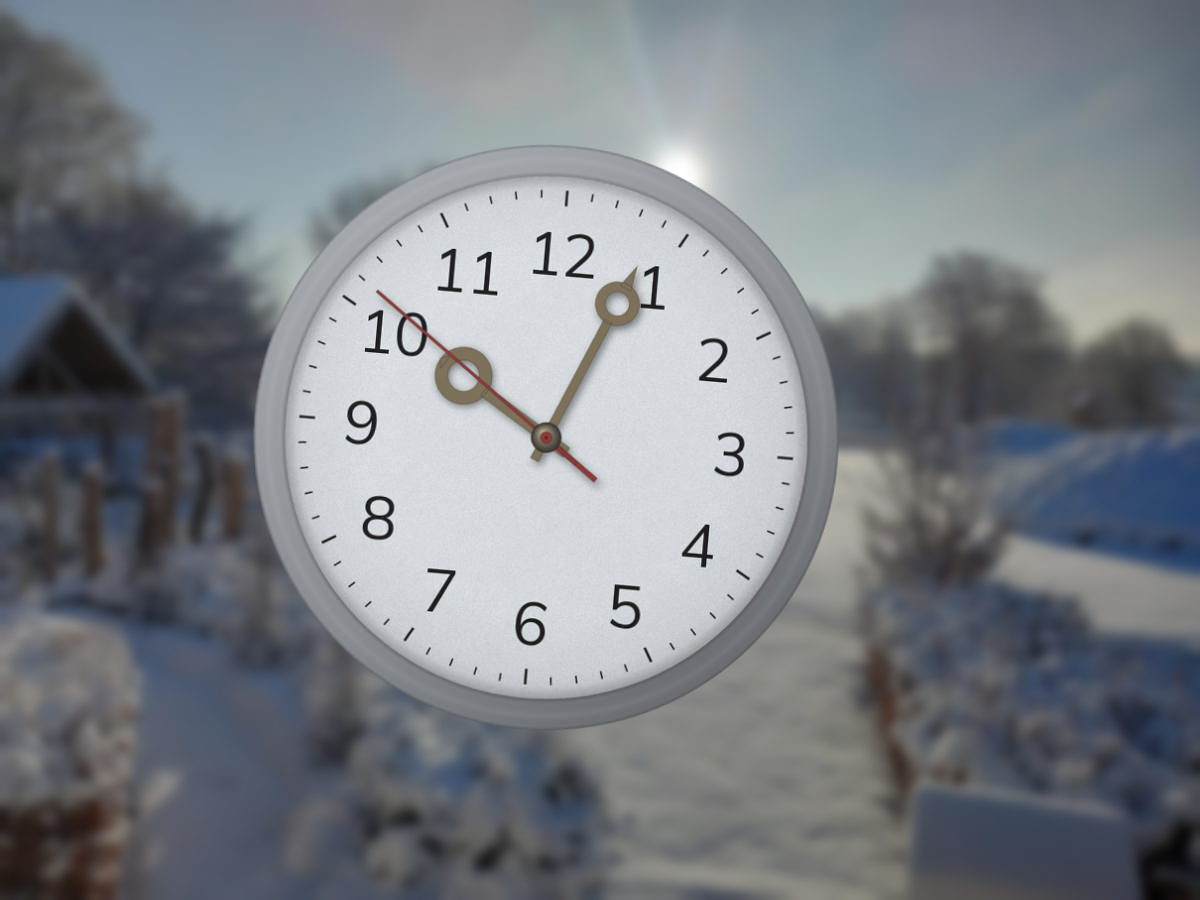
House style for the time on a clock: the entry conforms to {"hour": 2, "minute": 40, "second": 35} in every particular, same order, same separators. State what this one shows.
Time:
{"hour": 10, "minute": 3, "second": 51}
